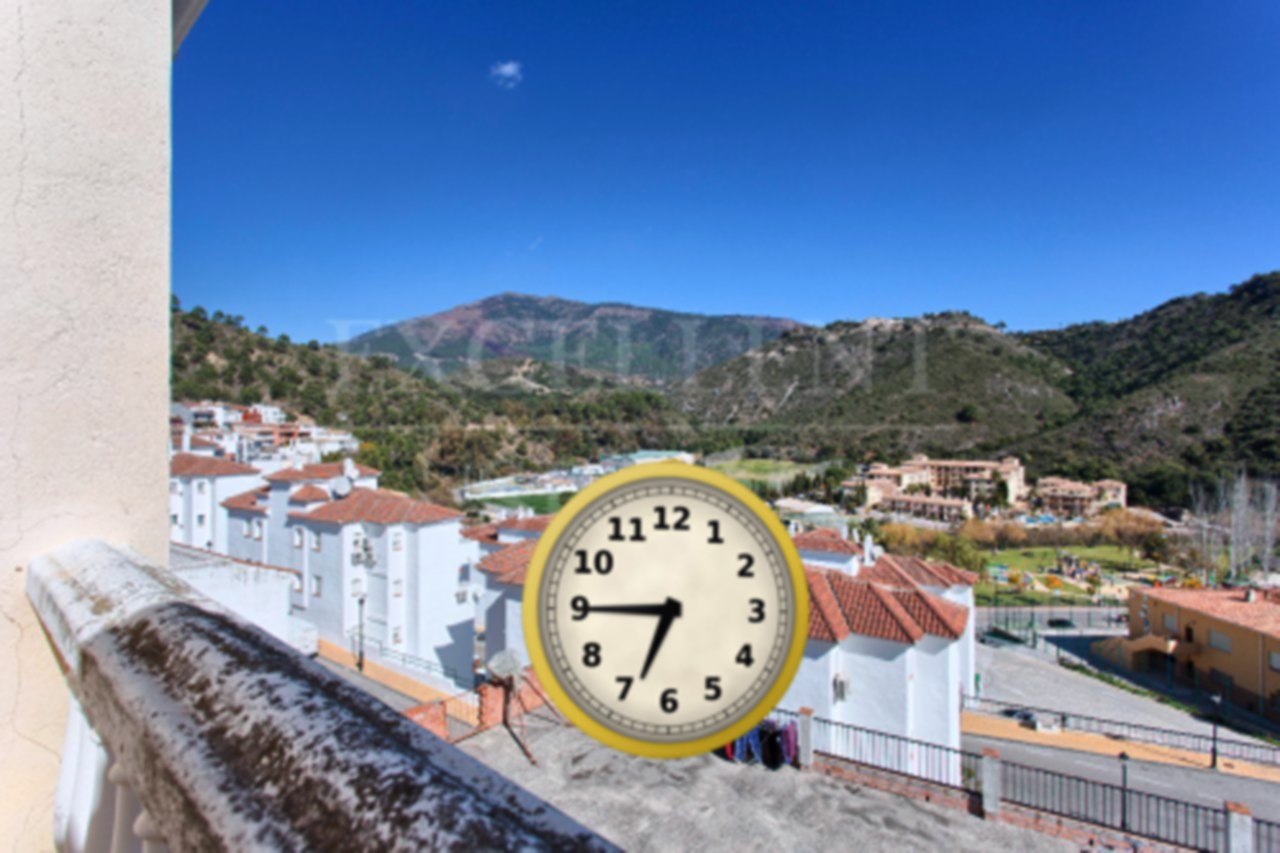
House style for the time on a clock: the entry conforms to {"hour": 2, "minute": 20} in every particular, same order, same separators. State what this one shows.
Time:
{"hour": 6, "minute": 45}
